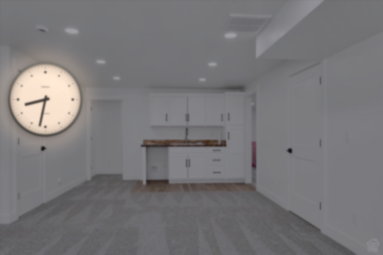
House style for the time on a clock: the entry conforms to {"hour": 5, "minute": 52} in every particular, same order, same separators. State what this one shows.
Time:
{"hour": 8, "minute": 32}
